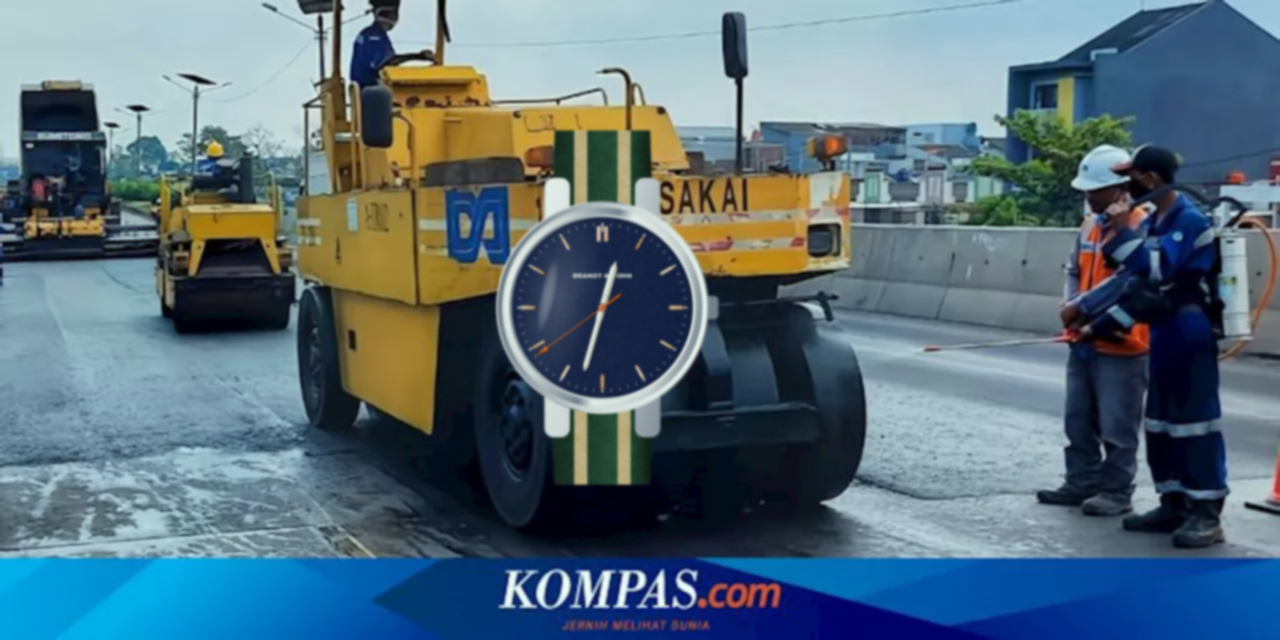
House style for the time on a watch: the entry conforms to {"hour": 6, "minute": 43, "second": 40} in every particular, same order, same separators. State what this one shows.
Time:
{"hour": 12, "minute": 32, "second": 39}
